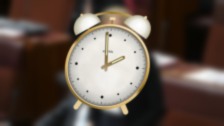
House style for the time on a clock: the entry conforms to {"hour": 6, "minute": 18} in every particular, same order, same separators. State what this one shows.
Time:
{"hour": 1, "minute": 59}
